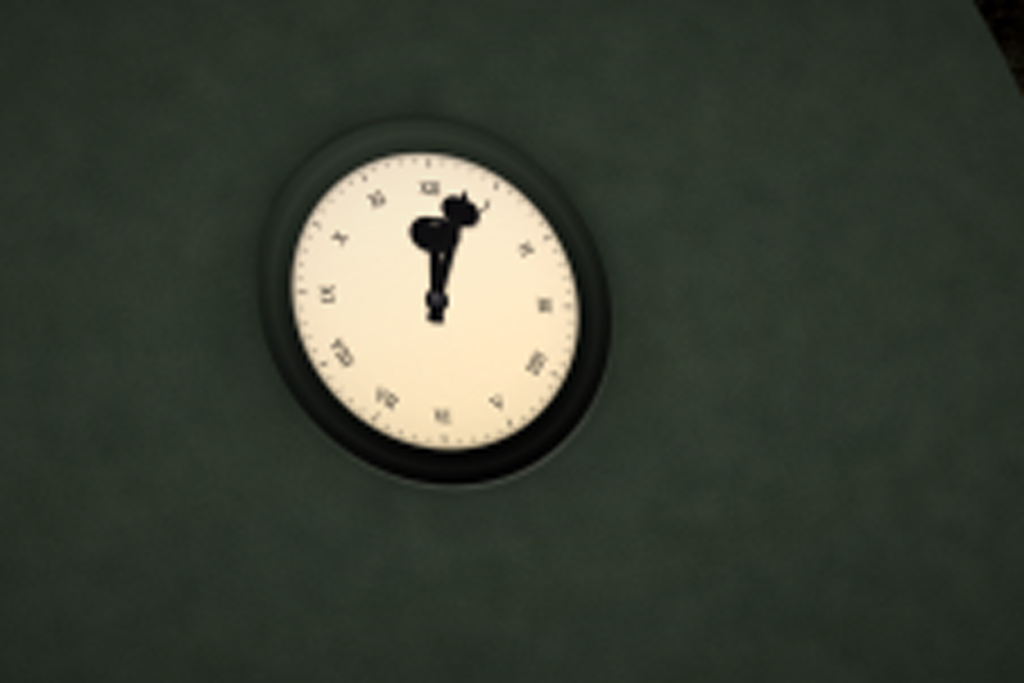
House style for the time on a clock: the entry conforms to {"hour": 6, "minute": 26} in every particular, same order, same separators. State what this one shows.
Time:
{"hour": 12, "minute": 3}
